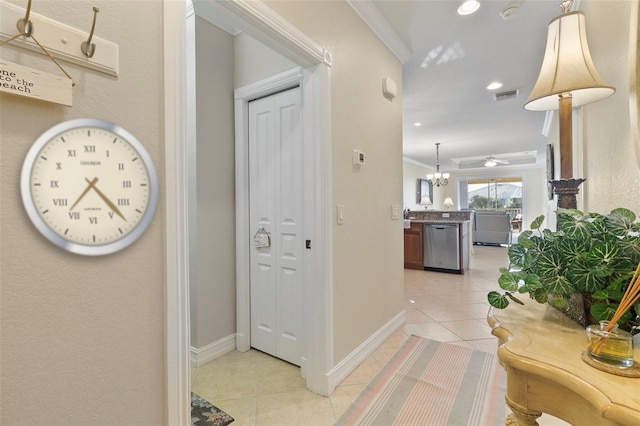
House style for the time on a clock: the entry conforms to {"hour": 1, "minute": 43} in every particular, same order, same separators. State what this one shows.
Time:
{"hour": 7, "minute": 23}
